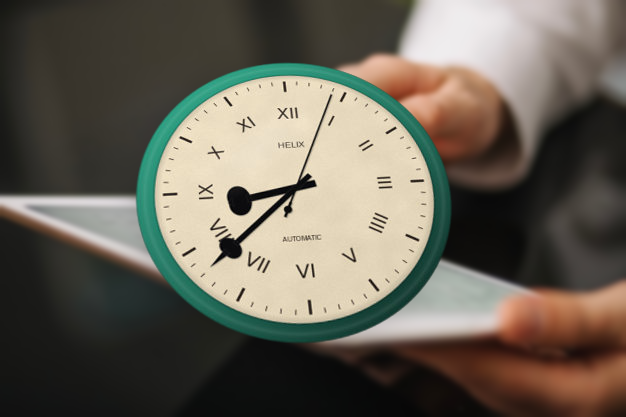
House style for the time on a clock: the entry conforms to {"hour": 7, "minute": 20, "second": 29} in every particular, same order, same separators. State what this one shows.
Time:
{"hour": 8, "minute": 38, "second": 4}
